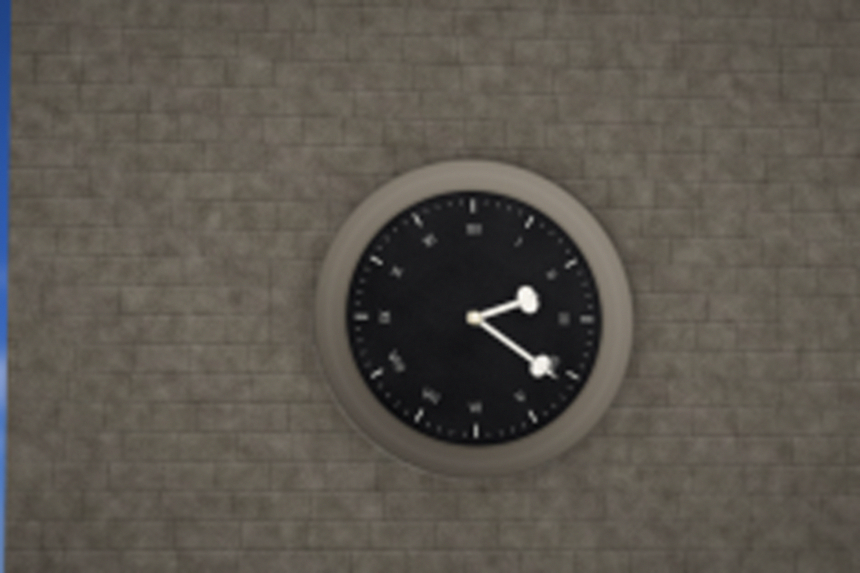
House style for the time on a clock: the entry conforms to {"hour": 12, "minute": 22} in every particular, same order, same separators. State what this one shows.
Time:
{"hour": 2, "minute": 21}
